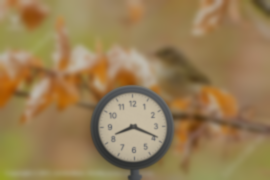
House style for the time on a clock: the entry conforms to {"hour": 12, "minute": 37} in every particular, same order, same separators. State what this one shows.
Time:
{"hour": 8, "minute": 19}
